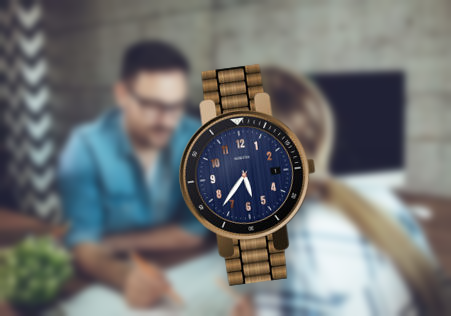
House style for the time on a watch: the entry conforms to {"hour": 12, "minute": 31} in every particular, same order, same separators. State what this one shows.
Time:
{"hour": 5, "minute": 37}
